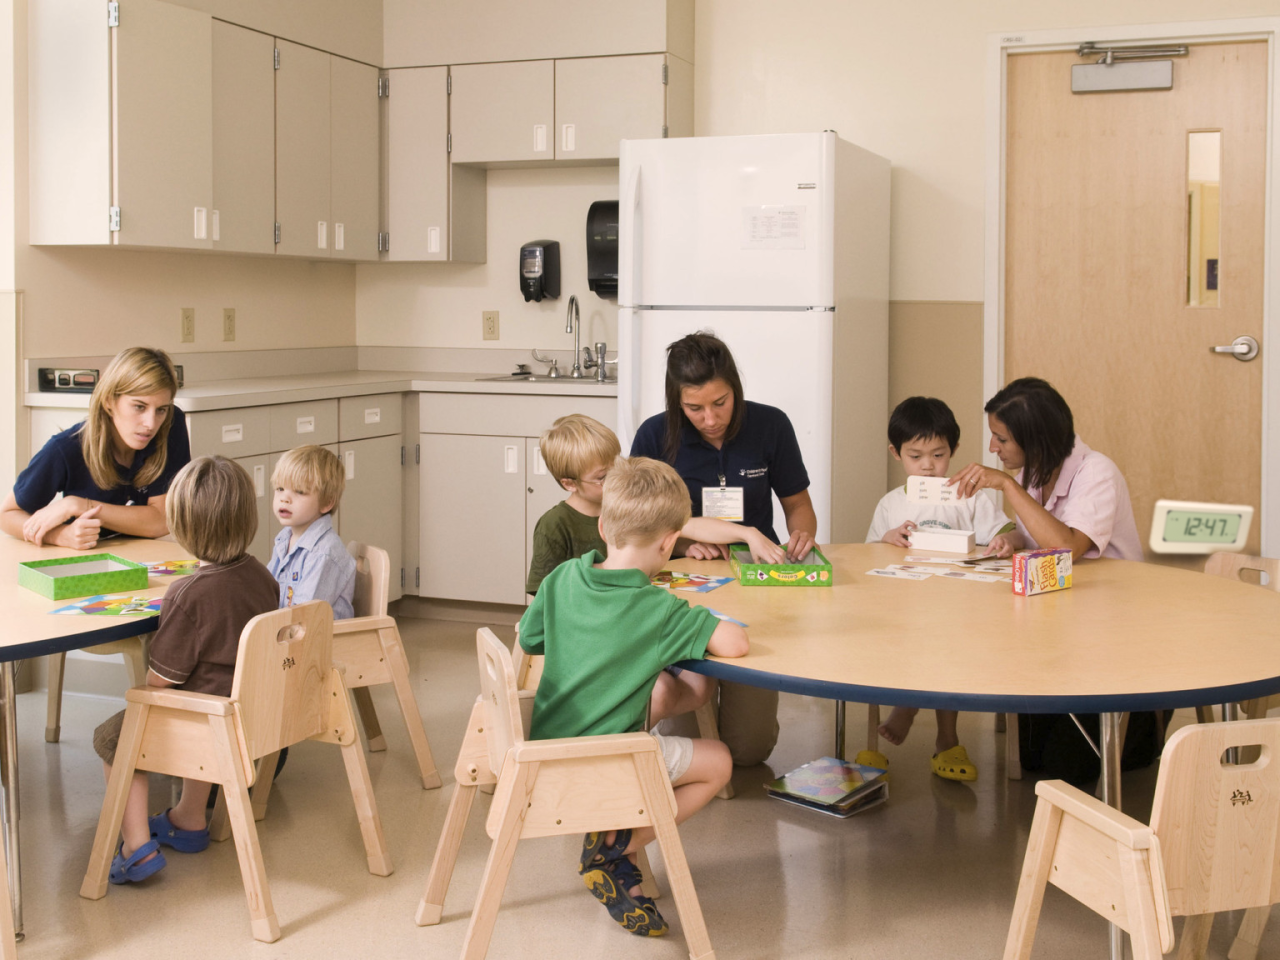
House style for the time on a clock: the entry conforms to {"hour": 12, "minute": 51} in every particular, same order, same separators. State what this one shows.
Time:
{"hour": 12, "minute": 47}
